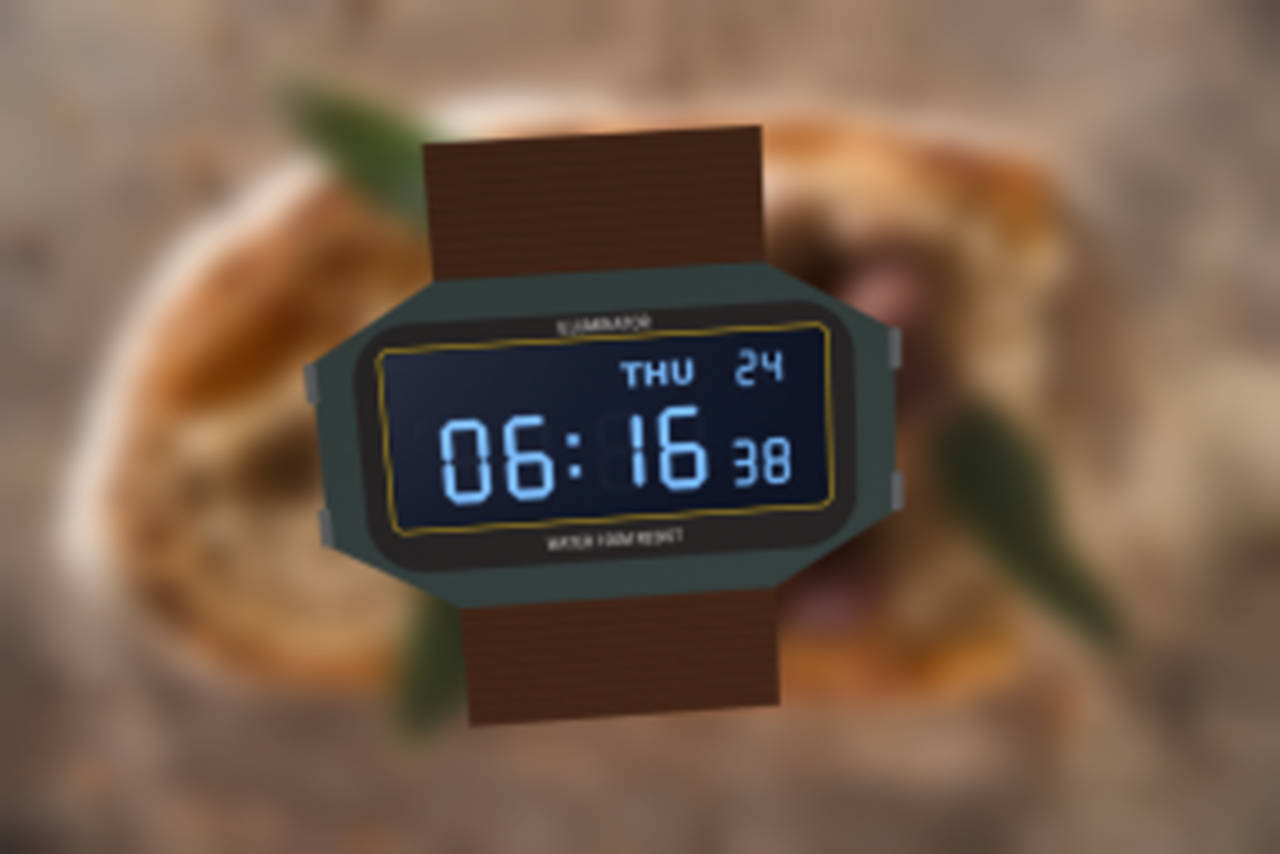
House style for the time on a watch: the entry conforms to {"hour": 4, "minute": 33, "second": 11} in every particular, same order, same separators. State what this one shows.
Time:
{"hour": 6, "minute": 16, "second": 38}
